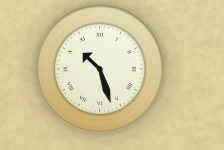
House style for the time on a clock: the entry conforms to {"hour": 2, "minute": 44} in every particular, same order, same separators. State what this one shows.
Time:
{"hour": 10, "minute": 27}
